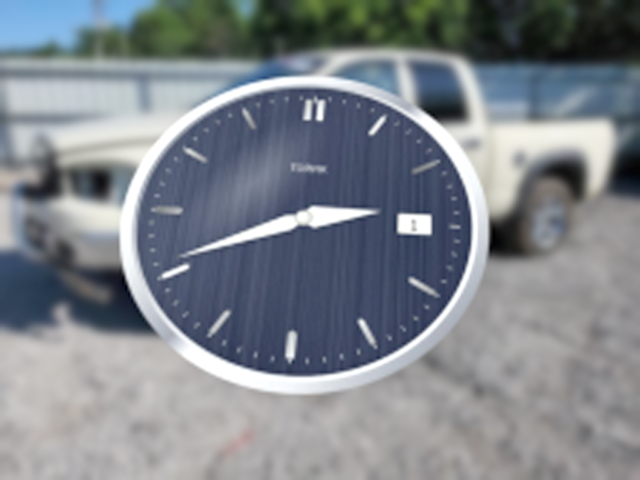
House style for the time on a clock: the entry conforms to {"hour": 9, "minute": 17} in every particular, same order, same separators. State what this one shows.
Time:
{"hour": 2, "minute": 41}
